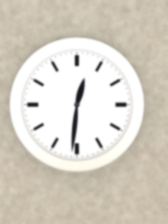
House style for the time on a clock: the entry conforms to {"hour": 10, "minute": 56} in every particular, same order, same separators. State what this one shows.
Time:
{"hour": 12, "minute": 31}
